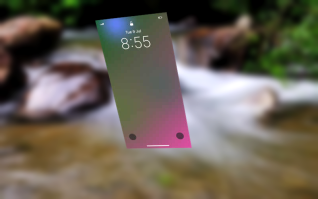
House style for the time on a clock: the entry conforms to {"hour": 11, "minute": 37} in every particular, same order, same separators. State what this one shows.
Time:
{"hour": 8, "minute": 55}
